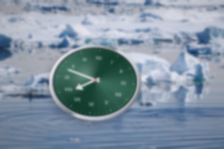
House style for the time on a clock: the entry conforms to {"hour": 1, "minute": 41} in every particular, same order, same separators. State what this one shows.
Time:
{"hour": 7, "minute": 48}
